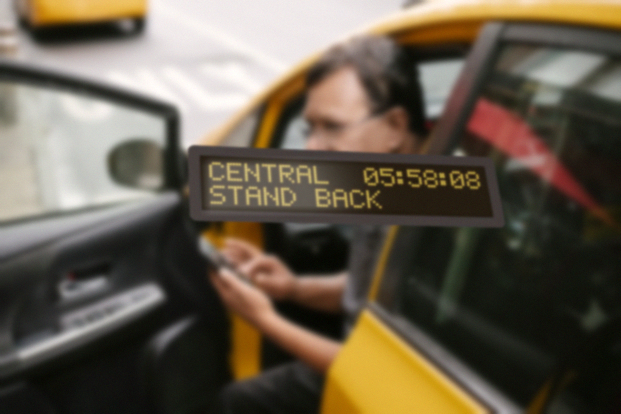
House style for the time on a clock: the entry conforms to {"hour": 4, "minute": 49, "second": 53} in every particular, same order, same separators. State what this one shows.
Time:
{"hour": 5, "minute": 58, "second": 8}
